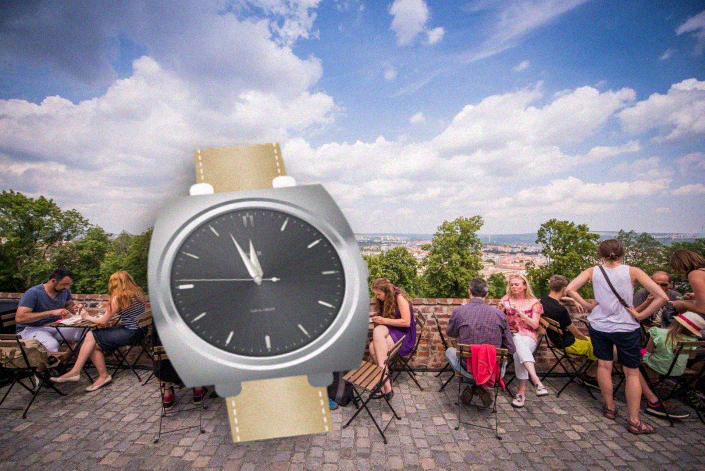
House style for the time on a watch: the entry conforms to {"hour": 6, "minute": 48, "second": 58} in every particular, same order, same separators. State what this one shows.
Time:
{"hour": 11, "minute": 56, "second": 46}
